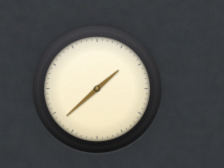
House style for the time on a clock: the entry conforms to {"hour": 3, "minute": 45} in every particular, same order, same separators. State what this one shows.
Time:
{"hour": 1, "minute": 38}
